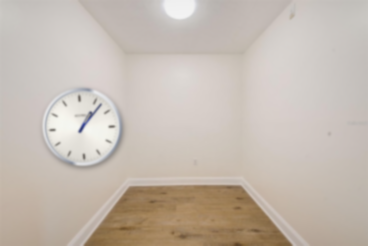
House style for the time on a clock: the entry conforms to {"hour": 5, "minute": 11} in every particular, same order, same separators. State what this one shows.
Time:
{"hour": 1, "minute": 7}
